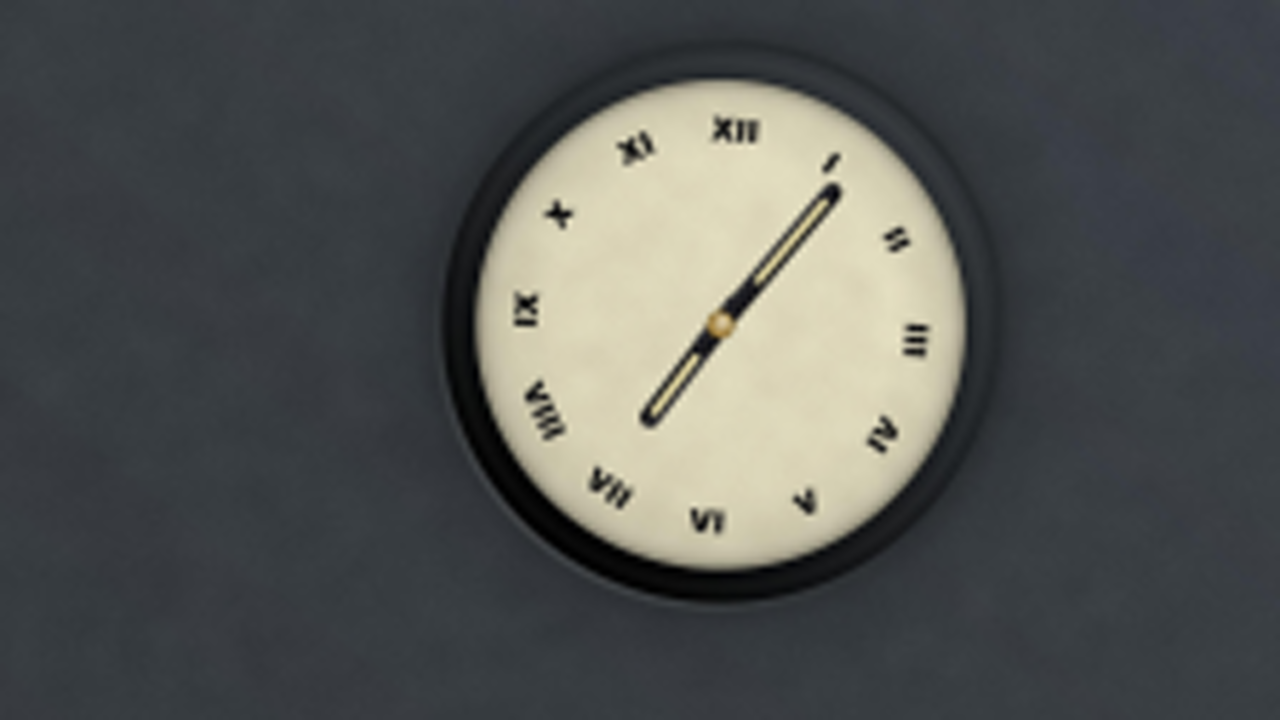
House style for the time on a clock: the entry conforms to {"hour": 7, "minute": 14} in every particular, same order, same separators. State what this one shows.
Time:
{"hour": 7, "minute": 6}
